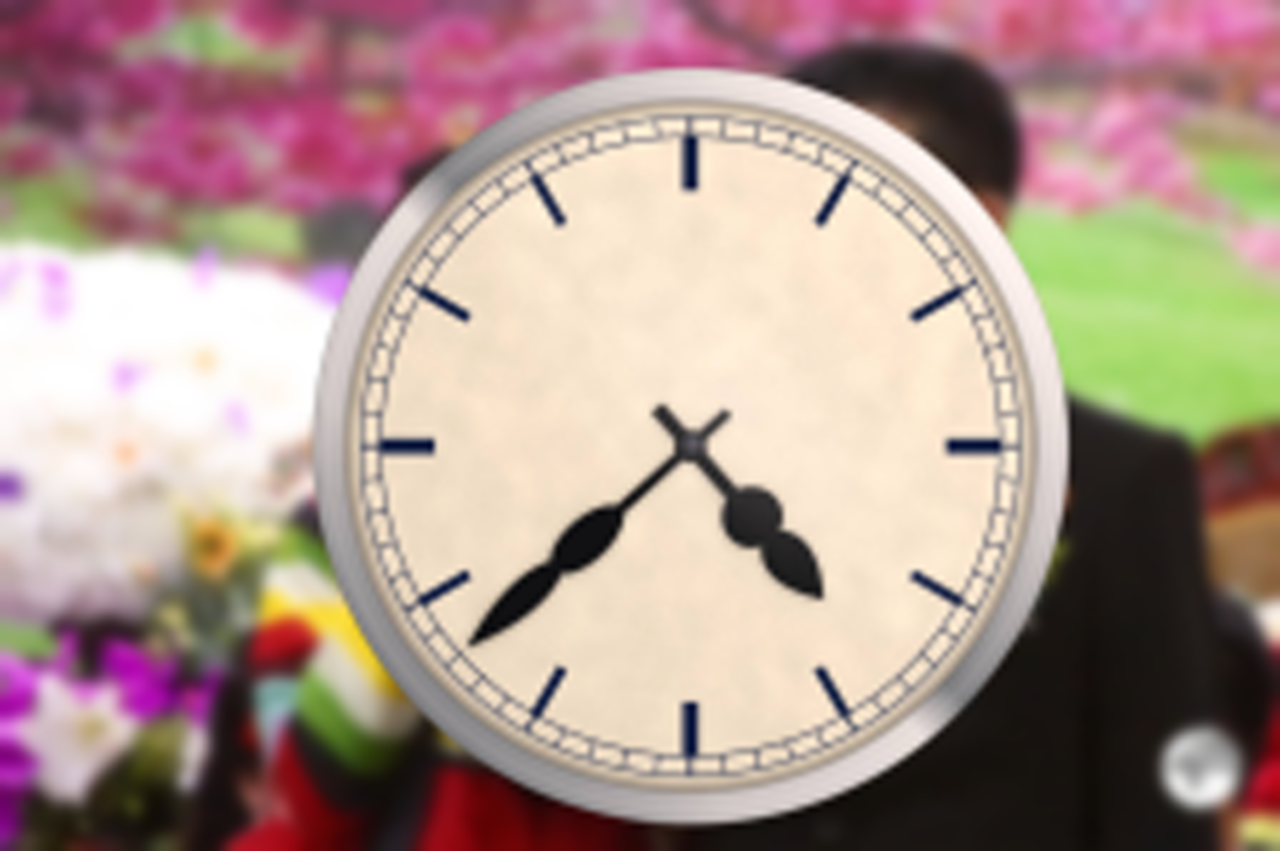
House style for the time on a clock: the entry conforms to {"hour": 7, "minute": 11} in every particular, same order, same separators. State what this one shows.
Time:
{"hour": 4, "minute": 38}
